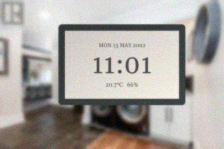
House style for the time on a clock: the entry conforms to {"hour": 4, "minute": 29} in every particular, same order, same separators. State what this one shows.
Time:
{"hour": 11, "minute": 1}
